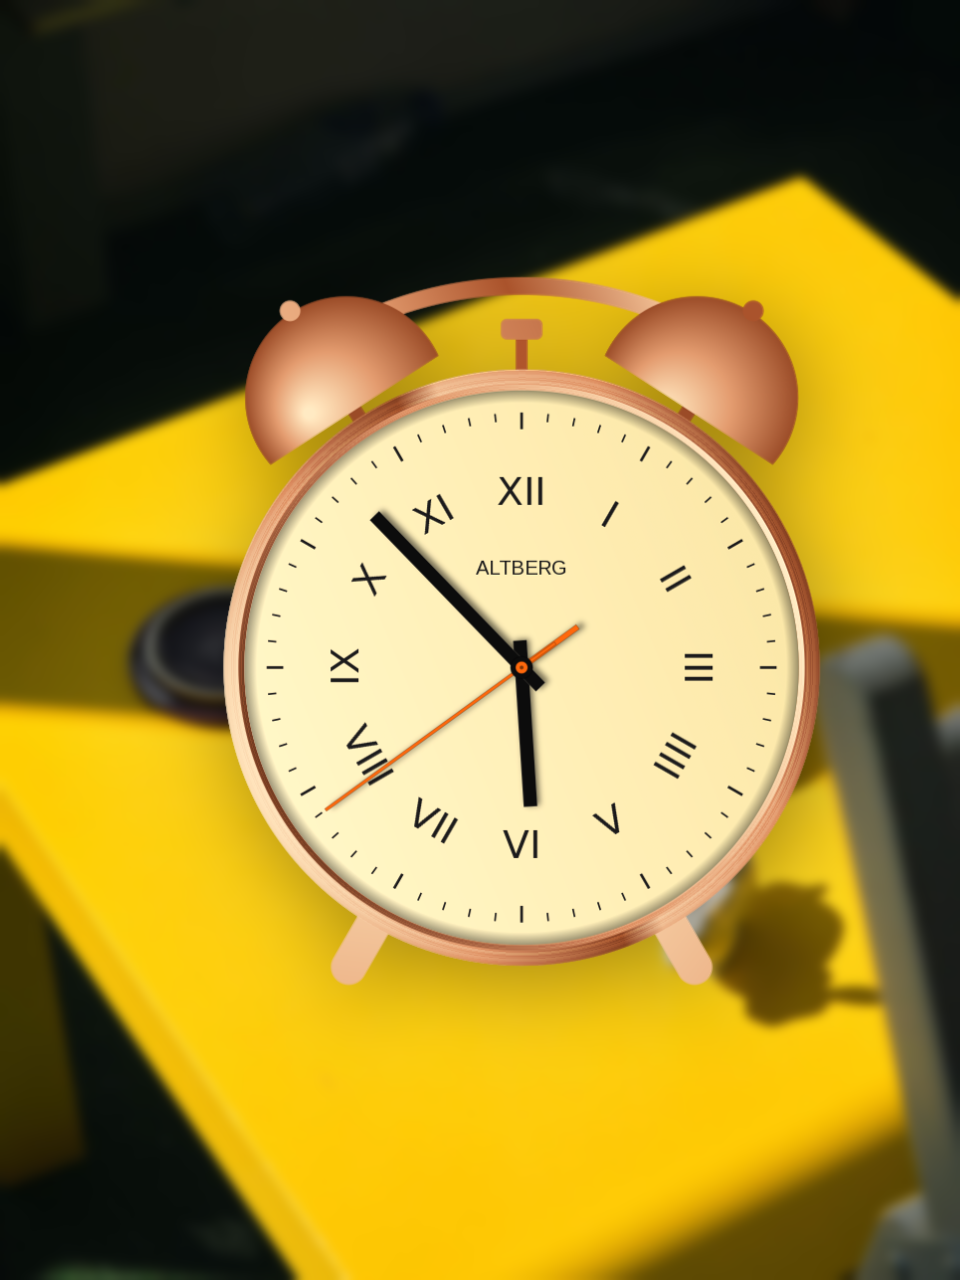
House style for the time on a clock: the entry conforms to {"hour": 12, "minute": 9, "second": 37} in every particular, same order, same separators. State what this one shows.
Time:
{"hour": 5, "minute": 52, "second": 39}
